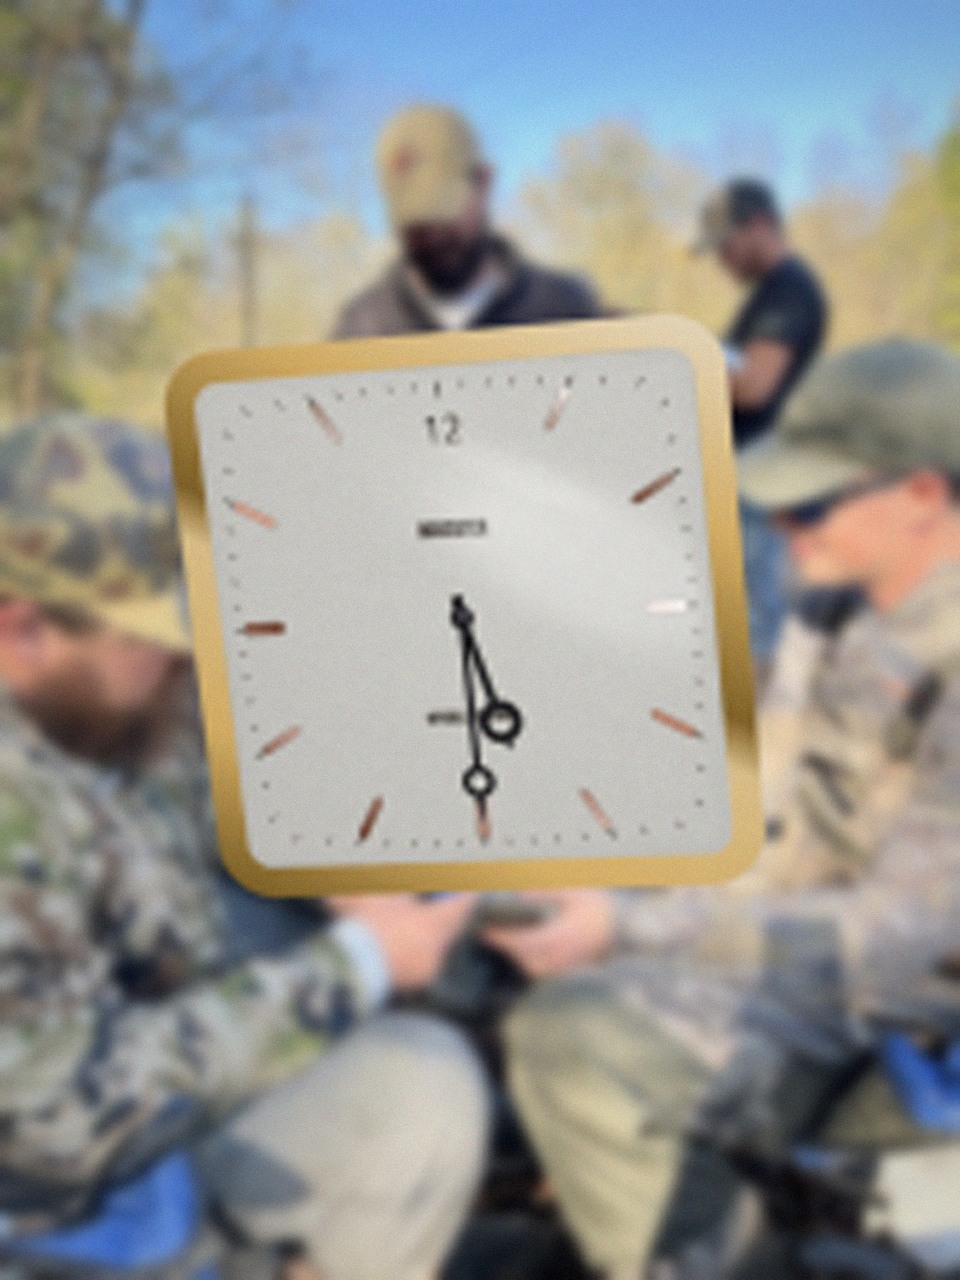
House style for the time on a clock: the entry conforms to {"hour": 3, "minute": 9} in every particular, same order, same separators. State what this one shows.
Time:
{"hour": 5, "minute": 30}
